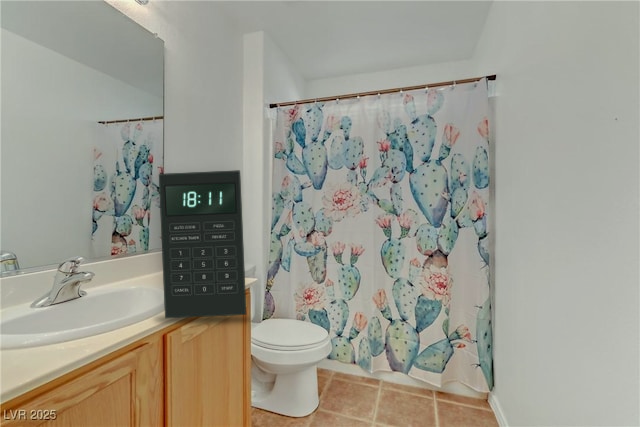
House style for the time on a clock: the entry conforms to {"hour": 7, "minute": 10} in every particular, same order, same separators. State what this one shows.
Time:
{"hour": 18, "minute": 11}
